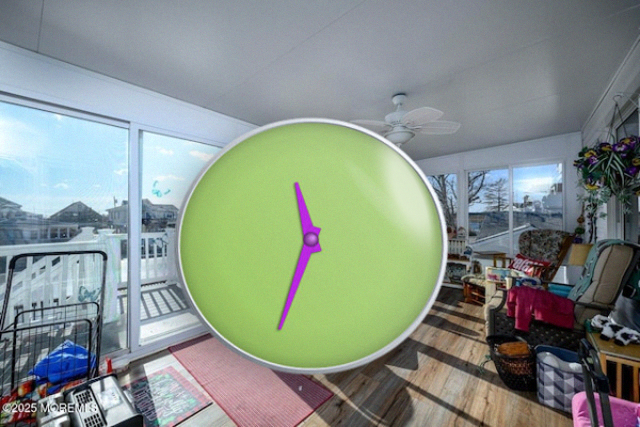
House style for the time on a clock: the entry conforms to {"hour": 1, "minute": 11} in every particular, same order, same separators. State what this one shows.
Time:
{"hour": 11, "minute": 33}
